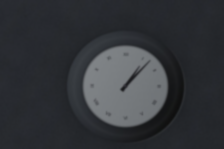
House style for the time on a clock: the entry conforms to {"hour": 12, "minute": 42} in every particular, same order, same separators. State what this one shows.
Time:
{"hour": 1, "minute": 7}
